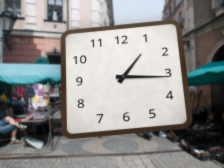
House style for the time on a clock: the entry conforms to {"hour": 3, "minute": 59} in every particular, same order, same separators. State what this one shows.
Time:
{"hour": 1, "minute": 16}
